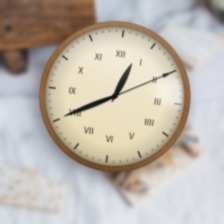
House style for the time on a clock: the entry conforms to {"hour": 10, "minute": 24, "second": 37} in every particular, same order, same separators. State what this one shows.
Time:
{"hour": 12, "minute": 40, "second": 10}
